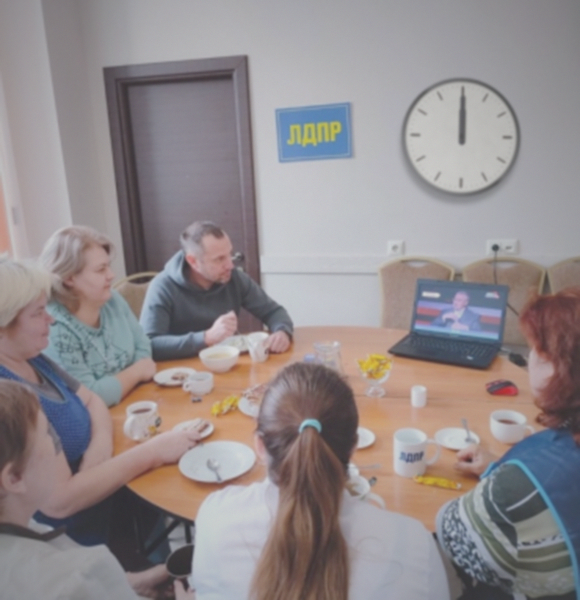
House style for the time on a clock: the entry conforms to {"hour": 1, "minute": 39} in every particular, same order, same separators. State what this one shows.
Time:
{"hour": 12, "minute": 0}
